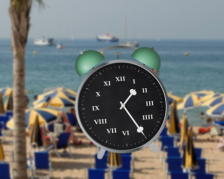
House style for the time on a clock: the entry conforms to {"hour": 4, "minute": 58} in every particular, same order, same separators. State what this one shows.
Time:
{"hour": 1, "minute": 25}
